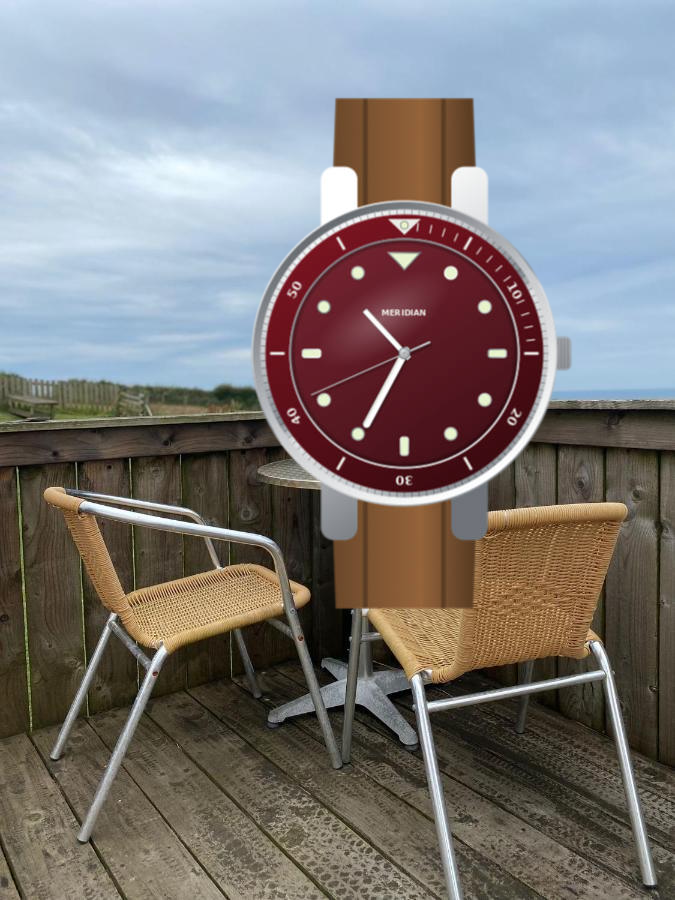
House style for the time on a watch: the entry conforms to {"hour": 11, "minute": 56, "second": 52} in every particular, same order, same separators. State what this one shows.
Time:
{"hour": 10, "minute": 34, "second": 41}
